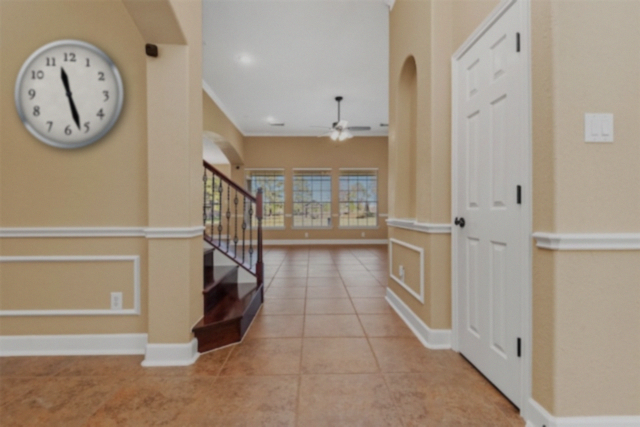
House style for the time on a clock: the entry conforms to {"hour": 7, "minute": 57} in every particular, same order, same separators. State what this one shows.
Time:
{"hour": 11, "minute": 27}
